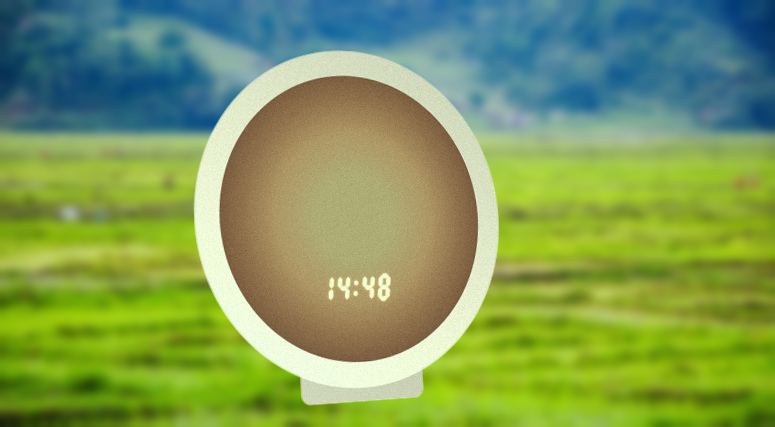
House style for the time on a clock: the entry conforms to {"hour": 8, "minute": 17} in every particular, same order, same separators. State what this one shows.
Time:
{"hour": 14, "minute": 48}
